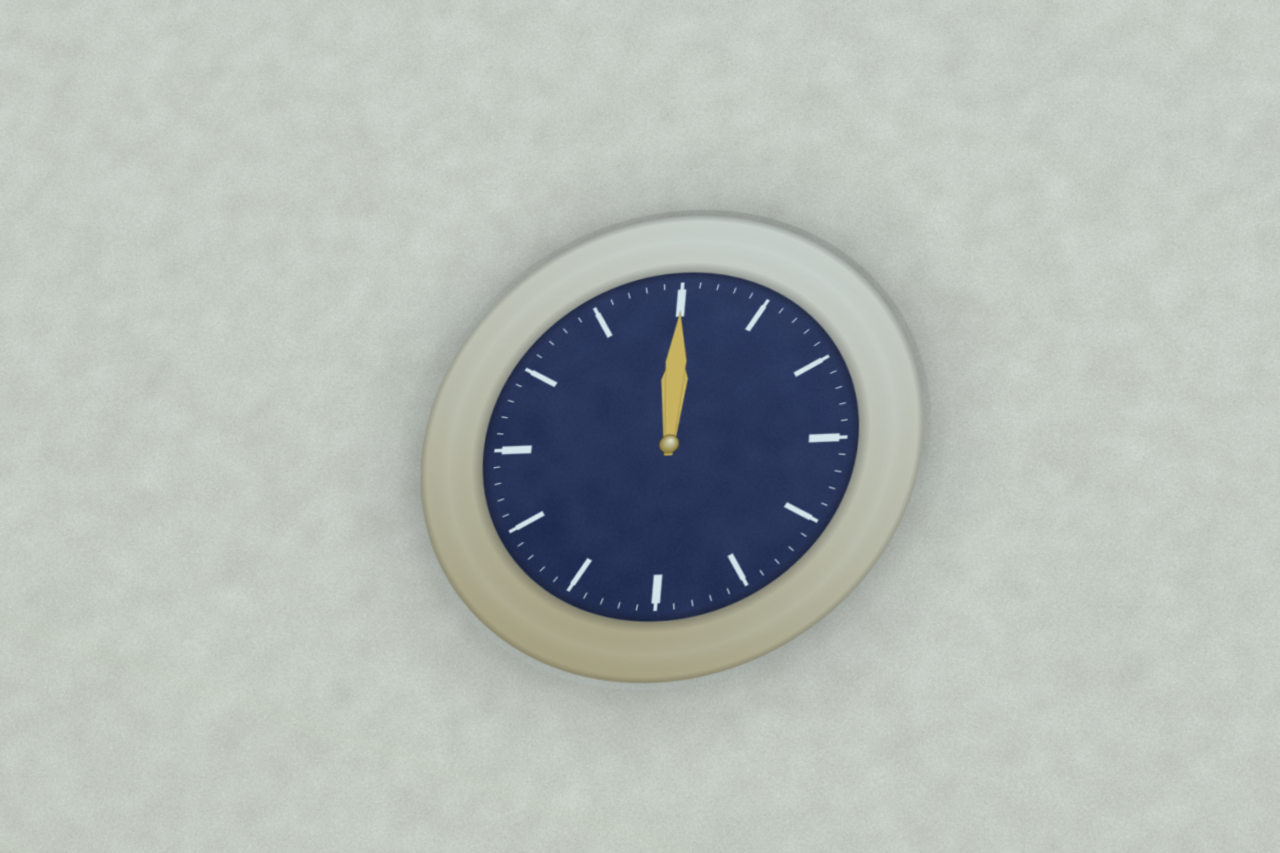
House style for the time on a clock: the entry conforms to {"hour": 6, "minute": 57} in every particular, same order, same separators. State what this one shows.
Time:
{"hour": 12, "minute": 0}
